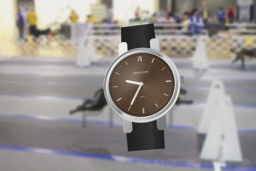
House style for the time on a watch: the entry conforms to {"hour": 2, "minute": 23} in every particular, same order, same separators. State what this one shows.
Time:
{"hour": 9, "minute": 35}
